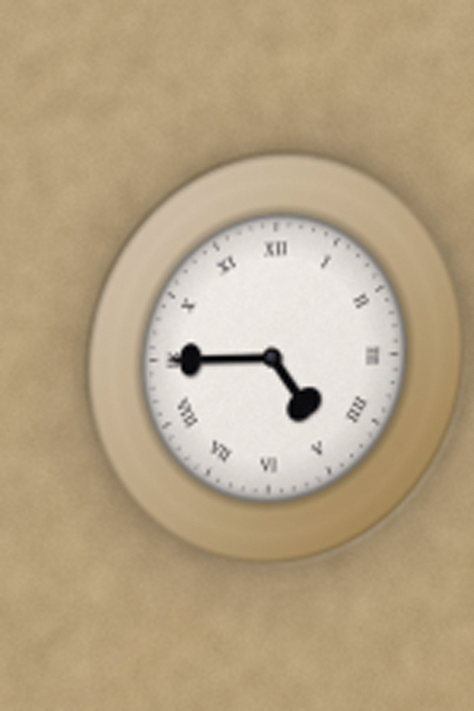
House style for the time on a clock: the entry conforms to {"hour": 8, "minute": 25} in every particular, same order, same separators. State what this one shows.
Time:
{"hour": 4, "minute": 45}
